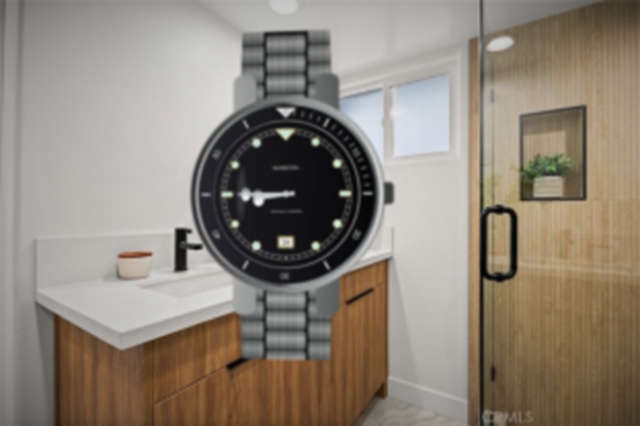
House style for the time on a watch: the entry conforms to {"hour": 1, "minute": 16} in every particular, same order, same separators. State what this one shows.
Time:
{"hour": 8, "minute": 45}
